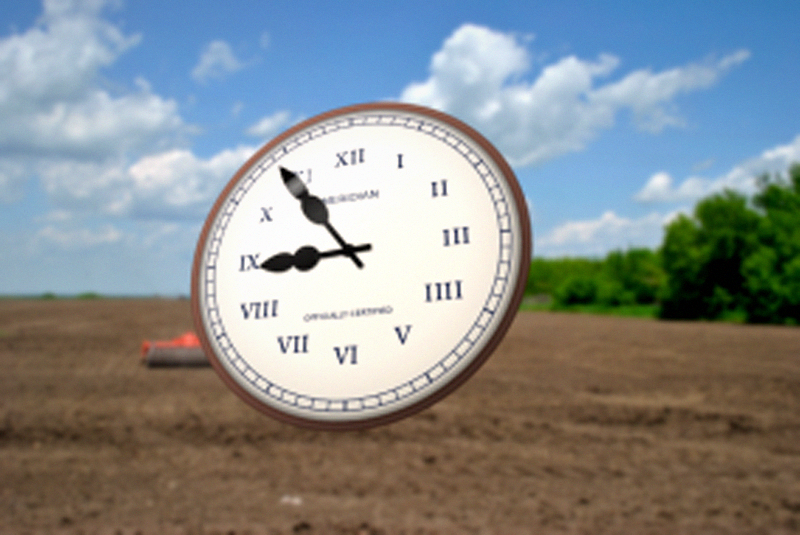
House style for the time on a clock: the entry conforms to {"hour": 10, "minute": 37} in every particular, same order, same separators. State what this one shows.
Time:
{"hour": 8, "minute": 54}
